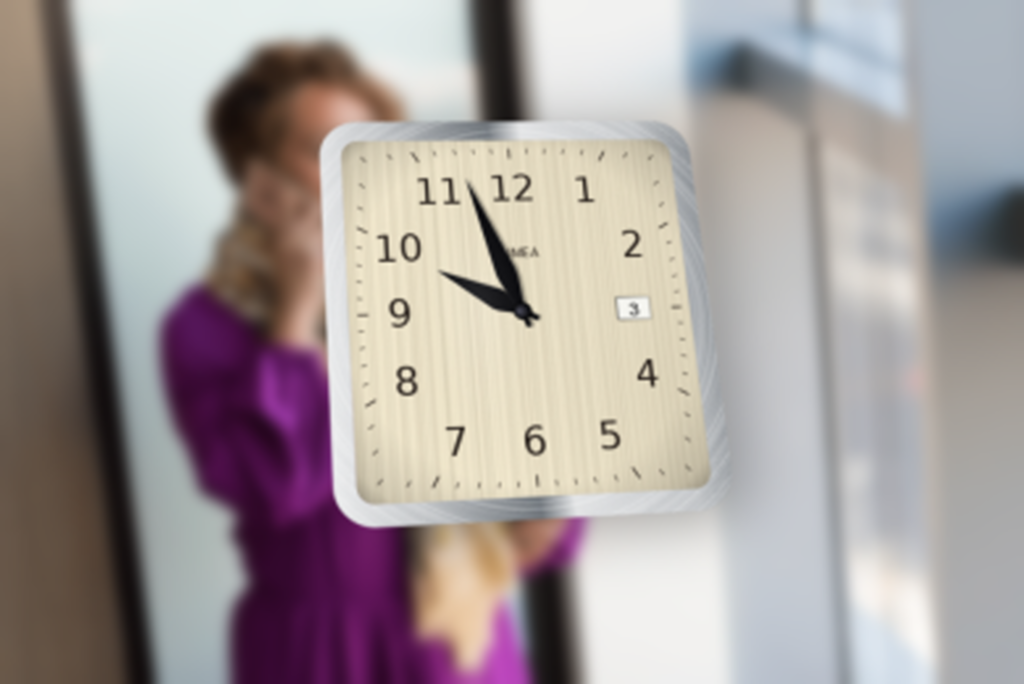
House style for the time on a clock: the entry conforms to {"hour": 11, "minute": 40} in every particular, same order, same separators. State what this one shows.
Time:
{"hour": 9, "minute": 57}
